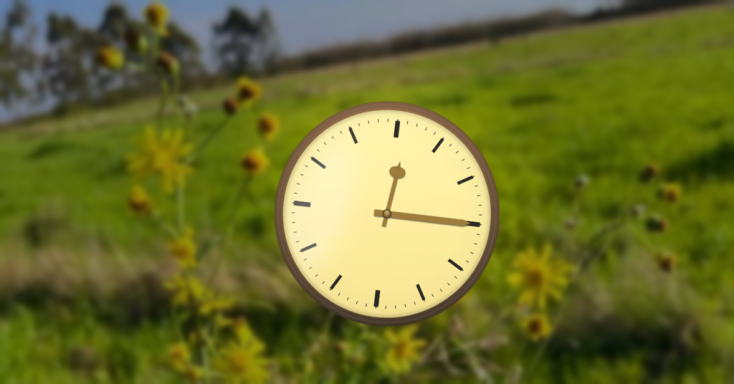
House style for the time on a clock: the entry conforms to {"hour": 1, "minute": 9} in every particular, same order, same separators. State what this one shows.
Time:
{"hour": 12, "minute": 15}
